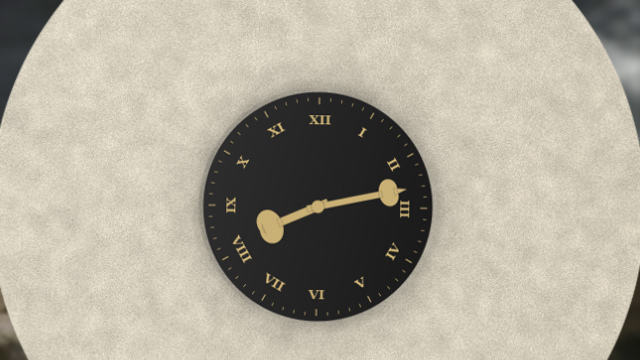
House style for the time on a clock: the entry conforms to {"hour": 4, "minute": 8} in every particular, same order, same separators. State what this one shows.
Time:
{"hour": 8, "minute": 13}
